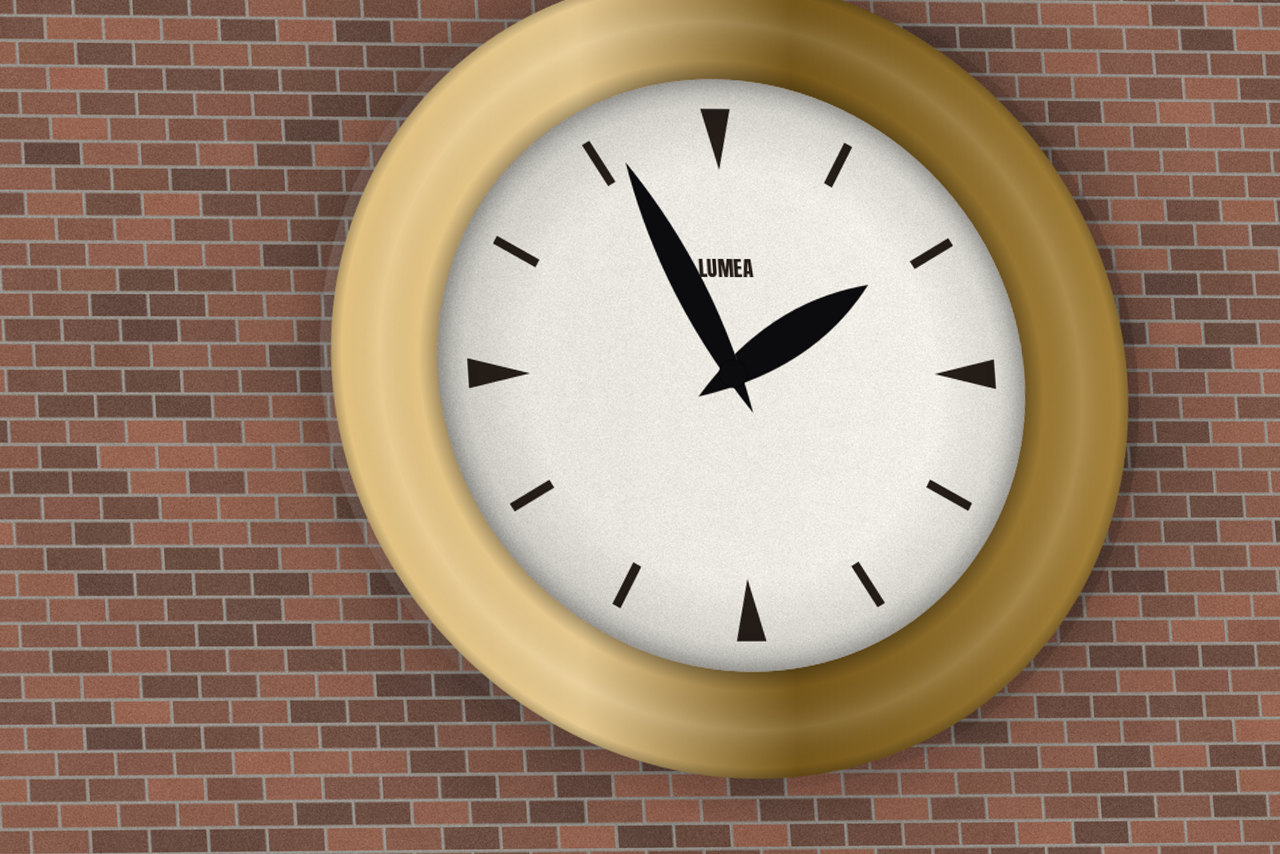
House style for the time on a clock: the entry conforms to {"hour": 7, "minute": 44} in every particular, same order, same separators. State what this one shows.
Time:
{"hour": 1, "minute": 56}
